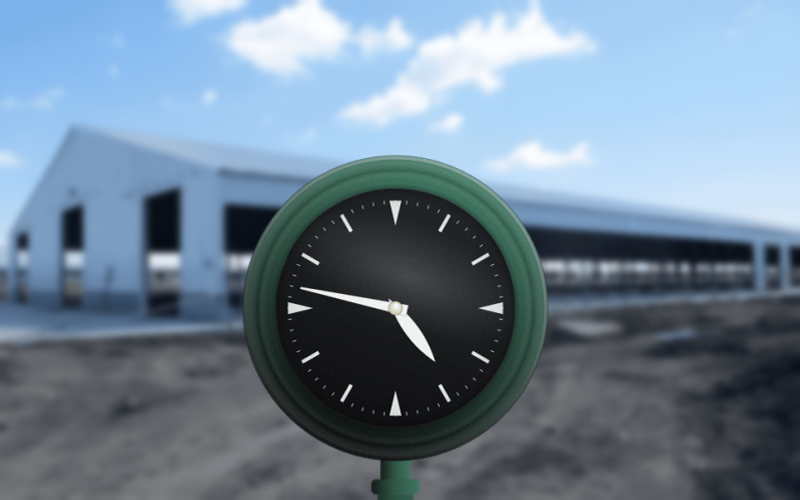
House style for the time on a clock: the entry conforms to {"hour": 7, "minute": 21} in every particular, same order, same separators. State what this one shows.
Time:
{"hour": 4, "minute": 47}
